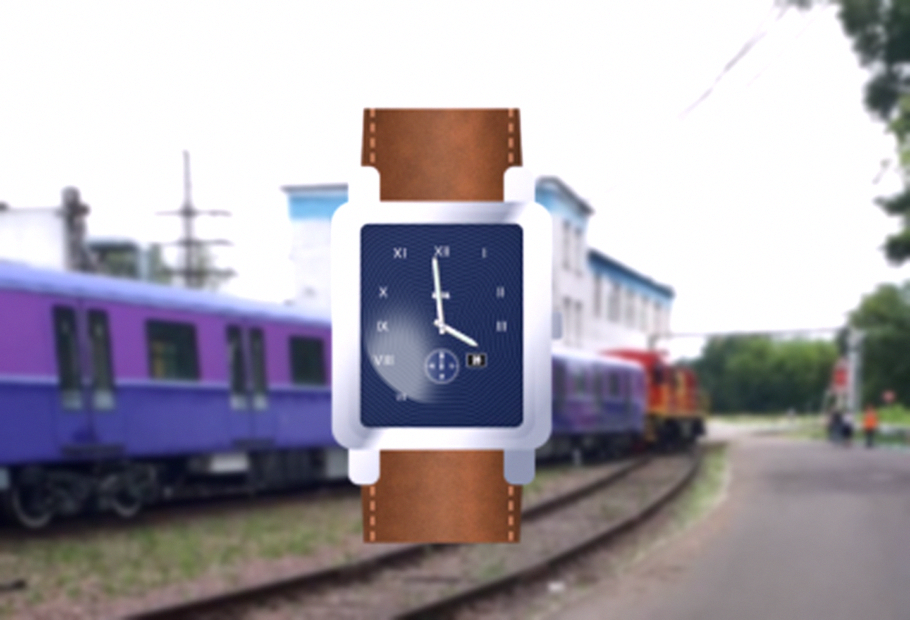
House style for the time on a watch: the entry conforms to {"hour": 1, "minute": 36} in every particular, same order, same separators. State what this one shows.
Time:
{"hour": 3, "minute": 59}
